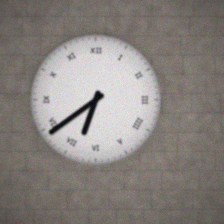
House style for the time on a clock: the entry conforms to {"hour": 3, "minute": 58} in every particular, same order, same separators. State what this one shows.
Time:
{"hour": 6, "minute": 39}
